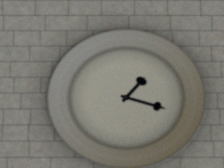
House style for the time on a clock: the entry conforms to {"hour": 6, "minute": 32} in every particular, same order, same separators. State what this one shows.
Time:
{"hour": 1, "minute": 18}
